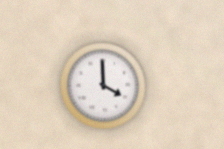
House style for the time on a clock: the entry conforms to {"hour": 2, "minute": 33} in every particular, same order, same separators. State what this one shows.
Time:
{"hour": 4, "minute": 0}
